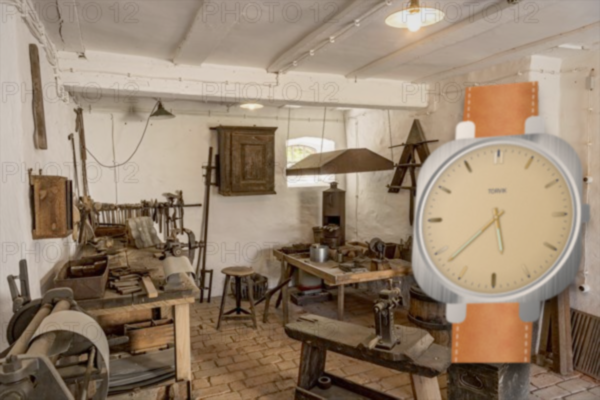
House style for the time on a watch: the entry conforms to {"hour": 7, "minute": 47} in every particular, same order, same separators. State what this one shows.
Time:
{"hour": 5, "minute": 38}
